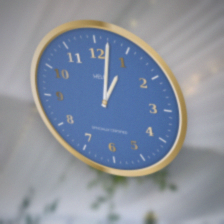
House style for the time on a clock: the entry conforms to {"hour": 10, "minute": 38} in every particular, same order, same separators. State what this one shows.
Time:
{"hour": 1, "minute": 2}
